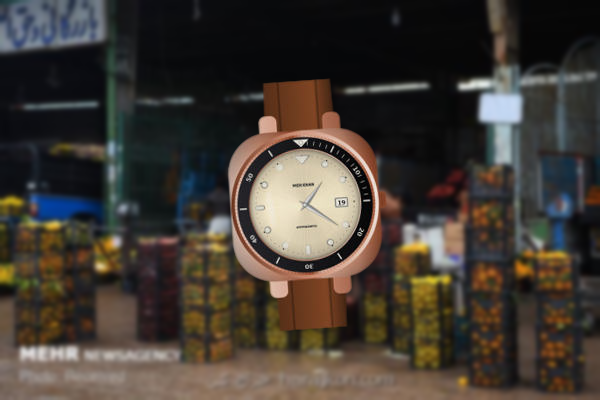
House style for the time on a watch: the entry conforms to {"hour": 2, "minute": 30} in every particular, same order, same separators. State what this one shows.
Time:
{"hour": 1, "minute": 21}
